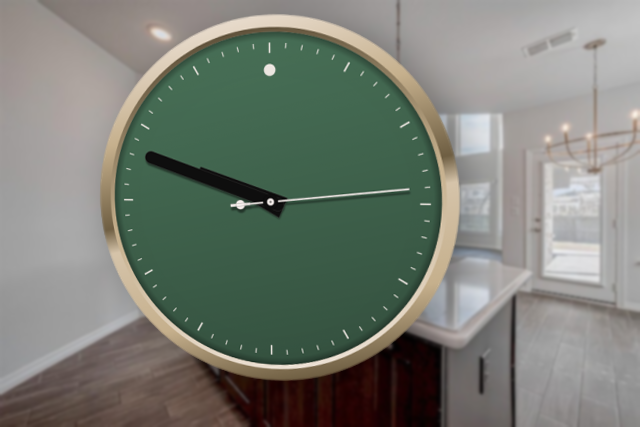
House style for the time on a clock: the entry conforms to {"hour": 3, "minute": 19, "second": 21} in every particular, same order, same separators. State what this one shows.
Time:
{"hour": 9, "minute": 48, "second": 14}
